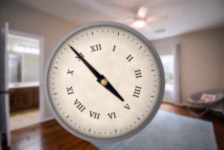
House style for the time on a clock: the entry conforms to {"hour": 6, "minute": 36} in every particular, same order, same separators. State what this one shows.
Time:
{"hour": 4, "minute": 55}
